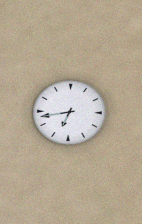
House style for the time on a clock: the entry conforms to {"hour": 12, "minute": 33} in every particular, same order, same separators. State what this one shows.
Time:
{"hour": 6, "minute": 43}
